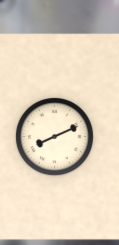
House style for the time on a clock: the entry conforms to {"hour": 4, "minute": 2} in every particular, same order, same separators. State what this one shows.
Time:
{"hour": 8, "minute": 11}
